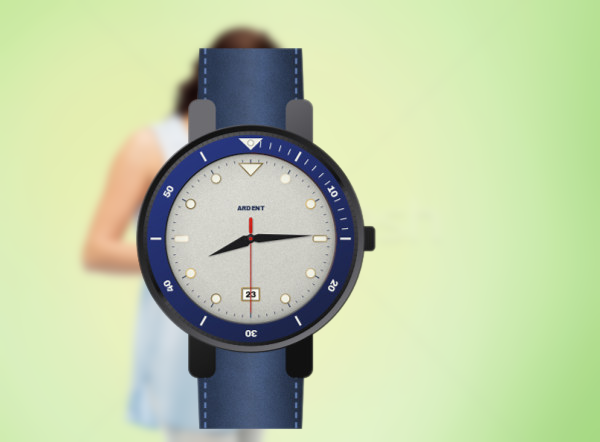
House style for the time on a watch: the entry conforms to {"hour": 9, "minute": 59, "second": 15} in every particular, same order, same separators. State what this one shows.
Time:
{"hour": 8, "minute": 14, "second": 30}
